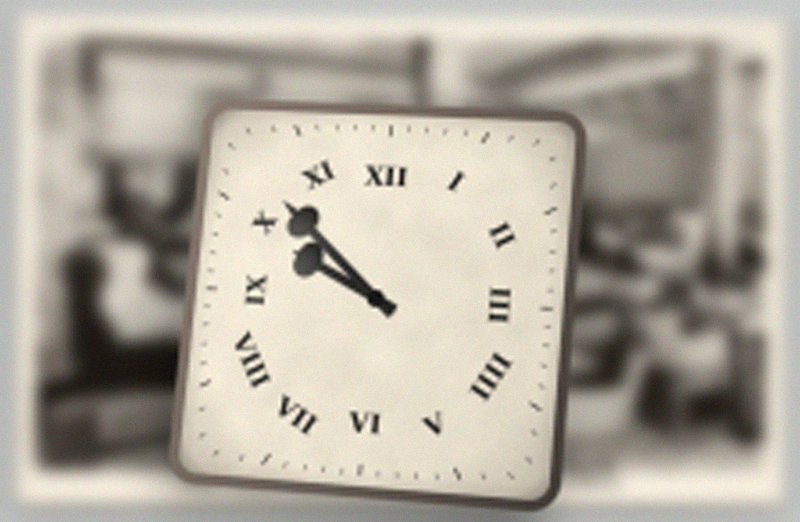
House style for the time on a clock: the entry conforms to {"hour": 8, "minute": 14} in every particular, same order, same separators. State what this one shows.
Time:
{"hour": 9, "minute": 52}
